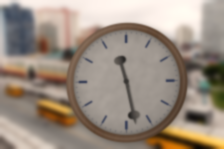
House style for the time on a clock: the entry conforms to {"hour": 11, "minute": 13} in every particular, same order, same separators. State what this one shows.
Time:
{"hour": 11, "minute": 28}
